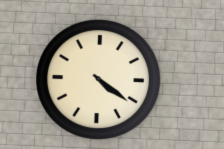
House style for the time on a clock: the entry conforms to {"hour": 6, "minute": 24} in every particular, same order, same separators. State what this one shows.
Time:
{"hour": 4, "minute": 21}
